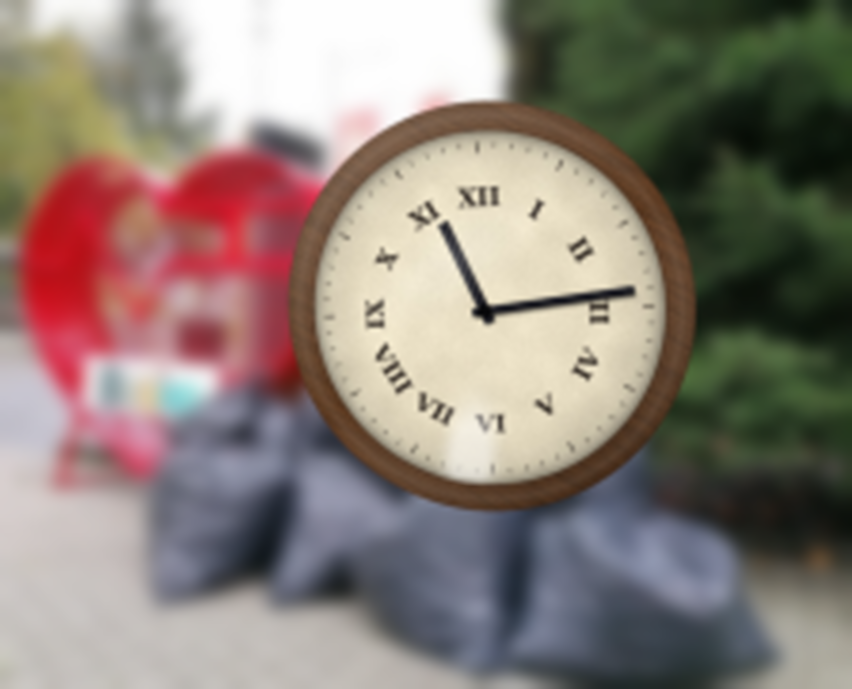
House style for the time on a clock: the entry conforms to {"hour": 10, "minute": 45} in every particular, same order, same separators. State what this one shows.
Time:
{"hour": 11, "minute": 14}
